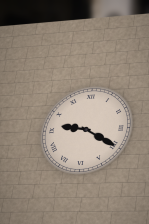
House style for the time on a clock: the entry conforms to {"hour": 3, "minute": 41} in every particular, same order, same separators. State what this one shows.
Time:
{"hour": 9, "minute": 20}
